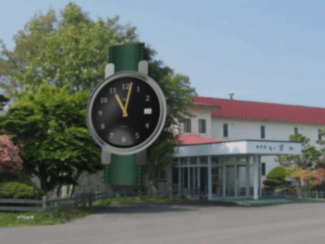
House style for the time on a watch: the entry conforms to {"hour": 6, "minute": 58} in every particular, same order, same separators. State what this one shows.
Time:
{"hour": 11, "minute": 2}
